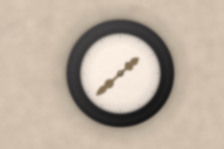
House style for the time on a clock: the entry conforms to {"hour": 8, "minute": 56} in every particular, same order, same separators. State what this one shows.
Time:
{"hour": 1, "minute": 38}
